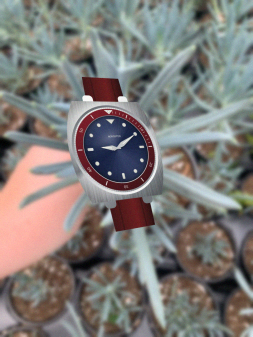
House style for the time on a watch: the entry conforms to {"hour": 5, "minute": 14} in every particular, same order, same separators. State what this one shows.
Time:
{"hour": 9, "minute": 10}
